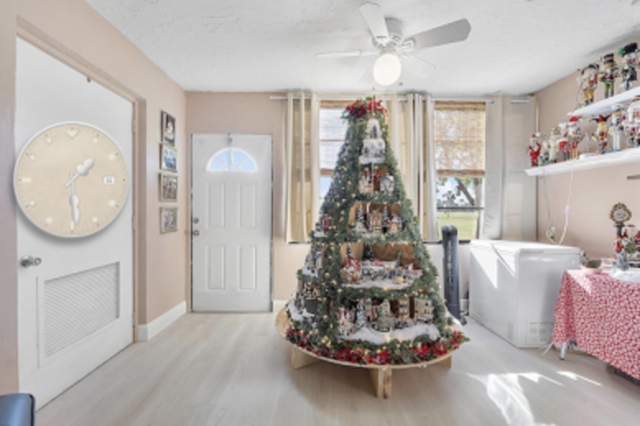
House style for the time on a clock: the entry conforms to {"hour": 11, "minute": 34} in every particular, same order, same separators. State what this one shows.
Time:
{"hour": 1, "minute": 29}
